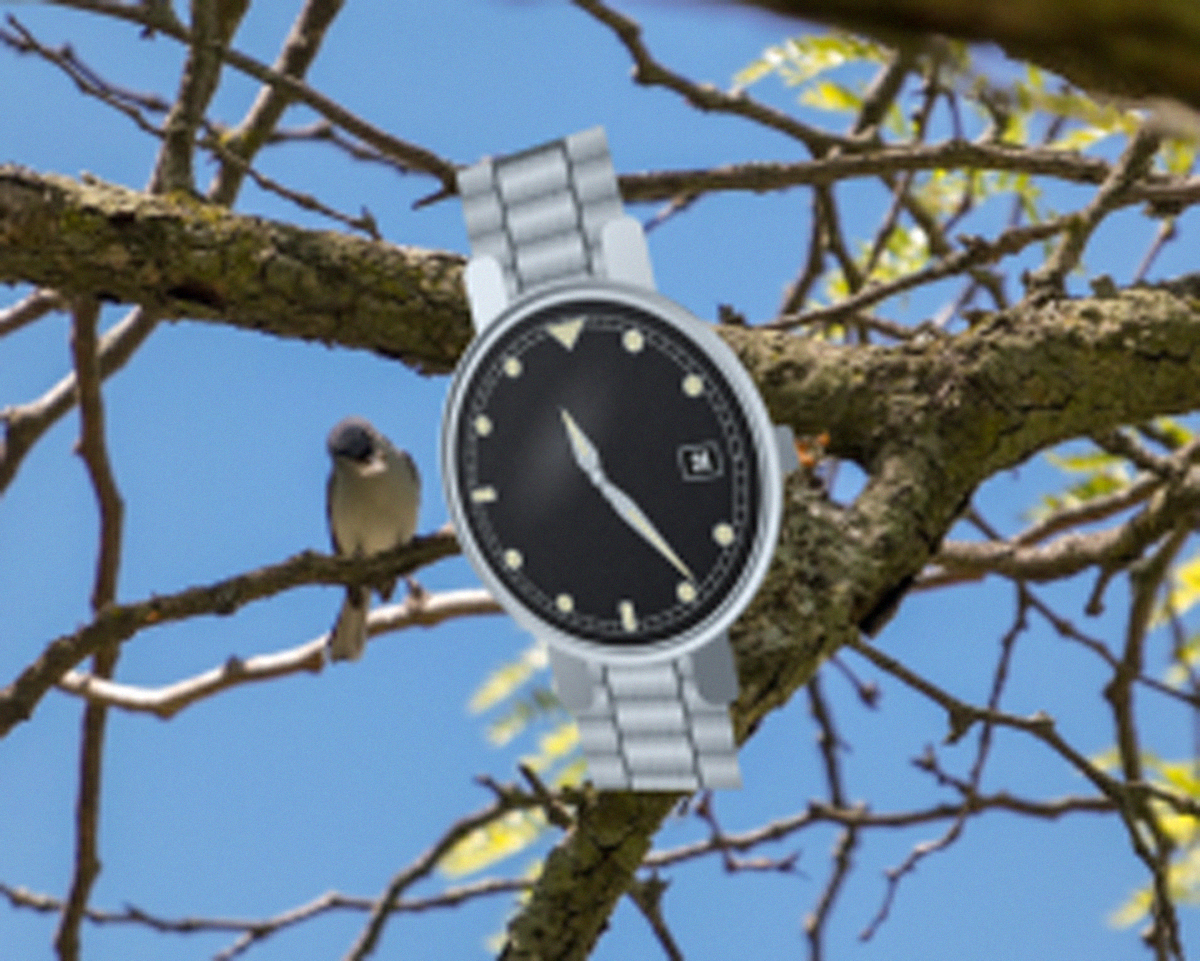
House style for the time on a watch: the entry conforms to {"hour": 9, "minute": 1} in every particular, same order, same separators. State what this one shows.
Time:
{"hour": 11, "minute": 24}
